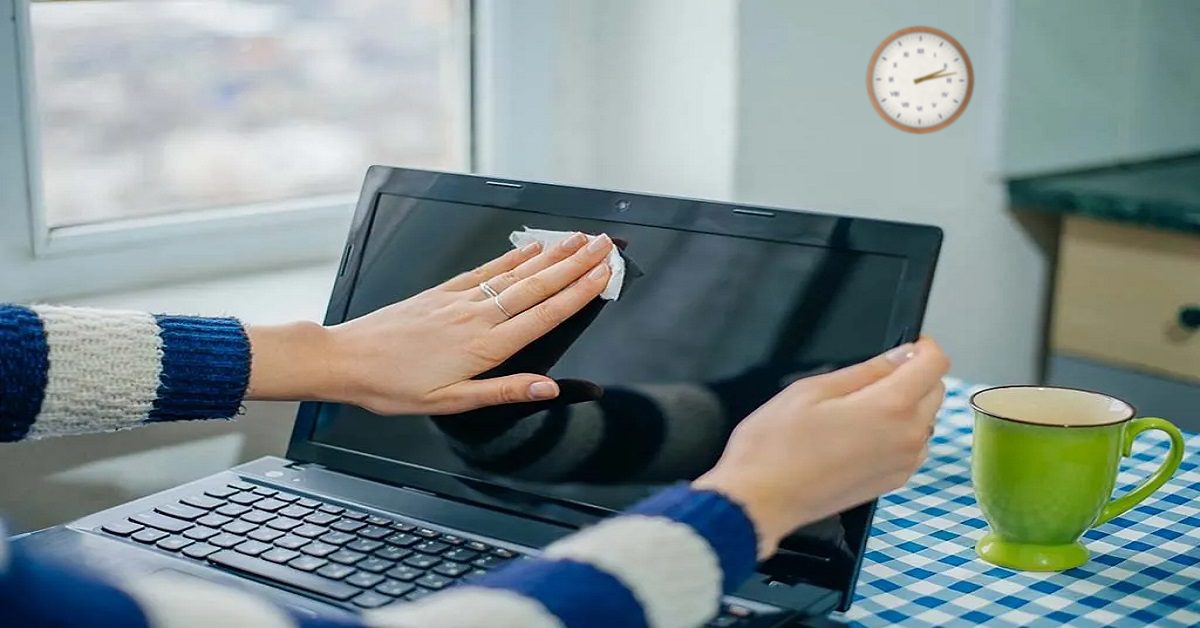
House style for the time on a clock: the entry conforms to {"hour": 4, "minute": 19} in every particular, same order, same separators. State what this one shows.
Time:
{"hour": 2, "minute": 13}
